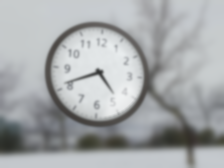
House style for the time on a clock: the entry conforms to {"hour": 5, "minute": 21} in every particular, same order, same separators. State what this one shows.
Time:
{"hour": 4, "minute": 41}
